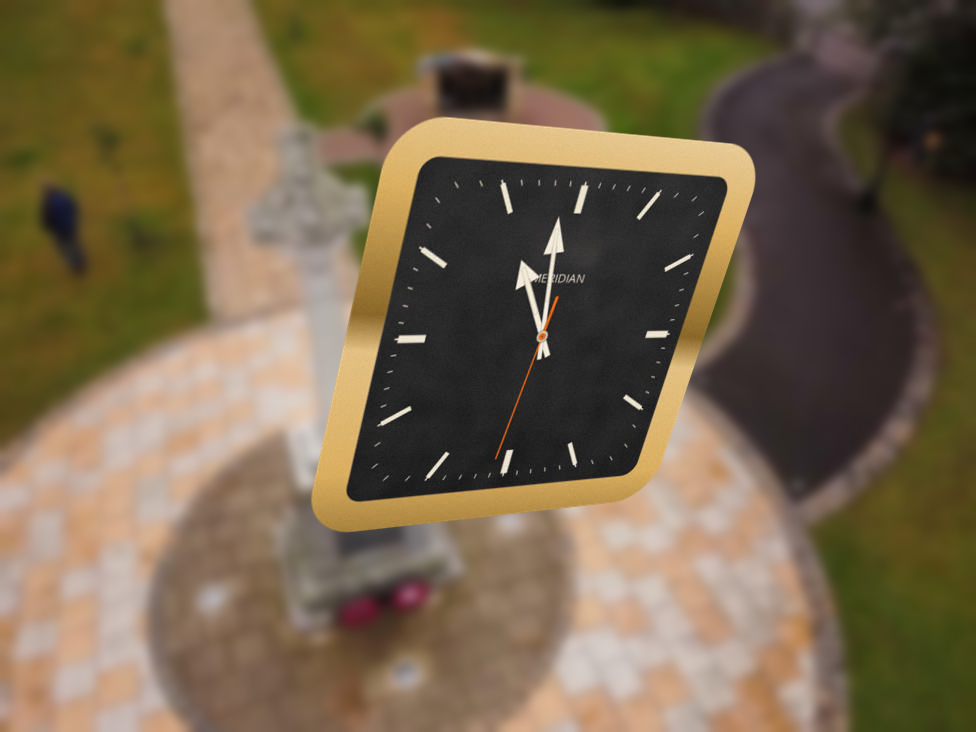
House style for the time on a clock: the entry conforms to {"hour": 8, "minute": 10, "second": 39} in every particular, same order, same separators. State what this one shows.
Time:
{"hour": 10, "minute": 58, "second": 31}
